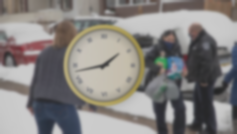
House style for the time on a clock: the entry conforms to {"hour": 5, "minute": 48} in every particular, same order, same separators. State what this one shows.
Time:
{"hour": 1, "minute": 43}
